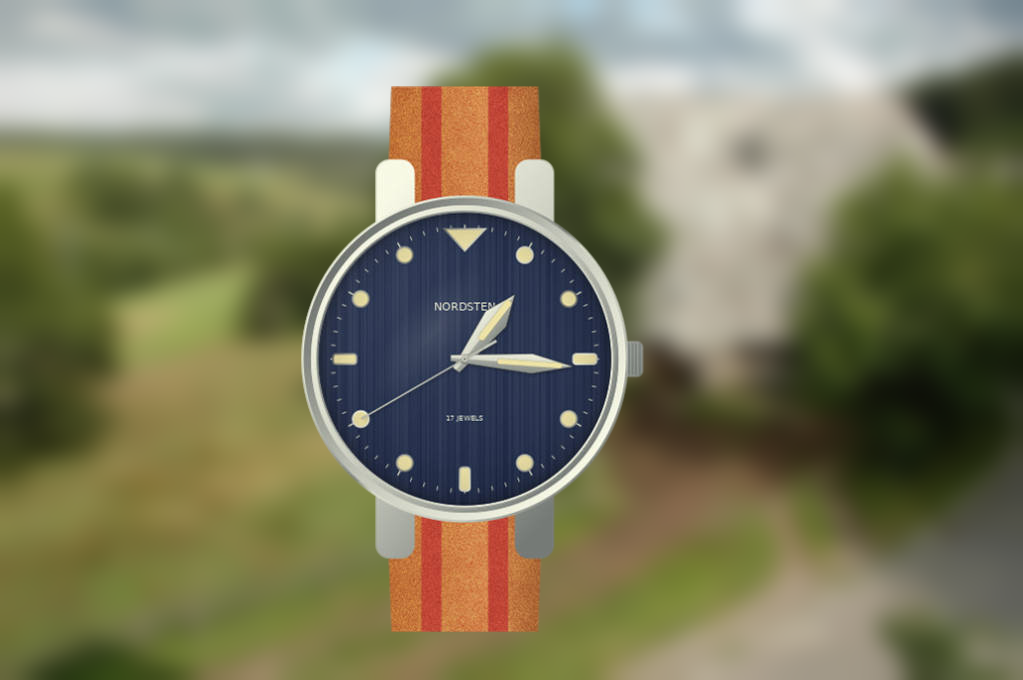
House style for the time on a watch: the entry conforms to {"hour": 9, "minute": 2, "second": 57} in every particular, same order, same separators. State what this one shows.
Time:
{"hour": 1, "minute": 15, "second": 40}
